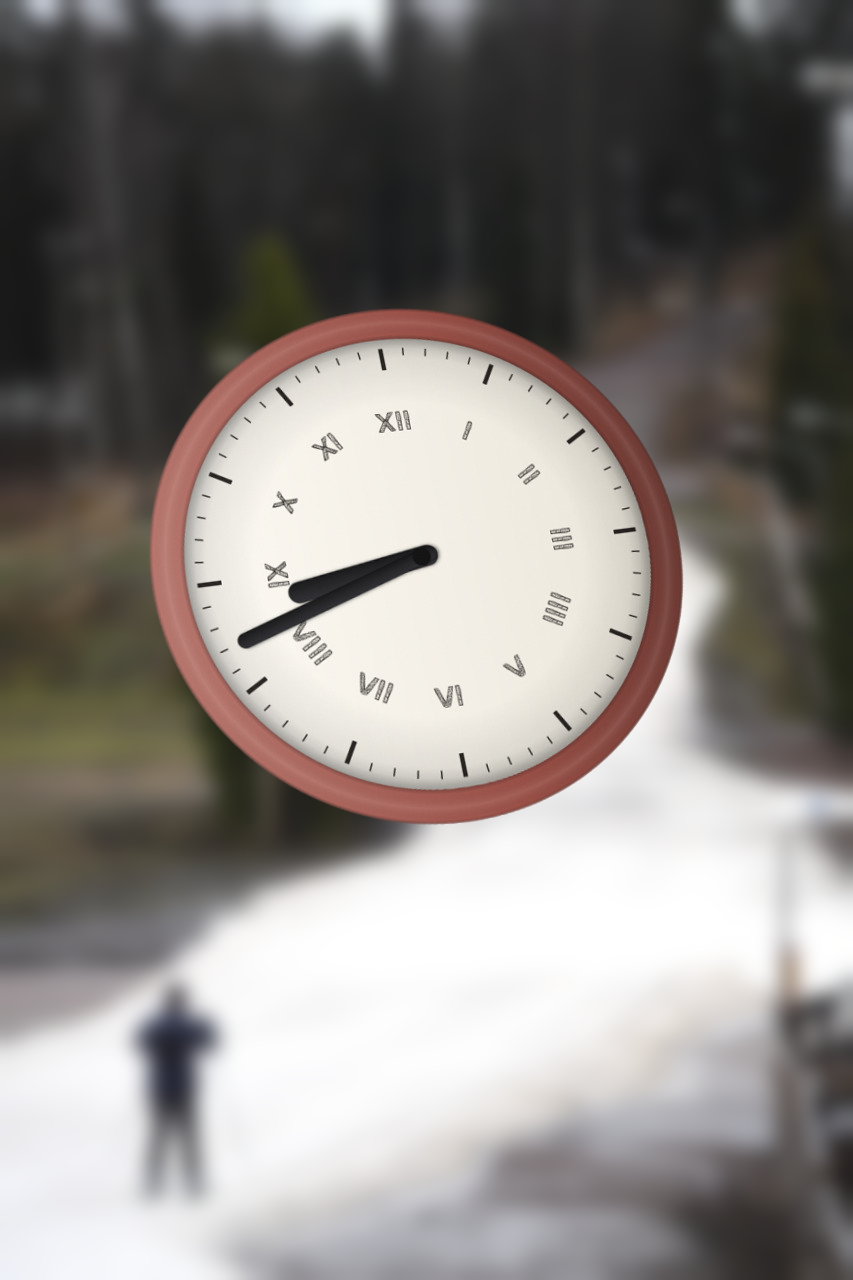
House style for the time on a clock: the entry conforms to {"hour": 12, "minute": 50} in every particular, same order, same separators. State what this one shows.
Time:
{"hour": 8, "minute": 42}
